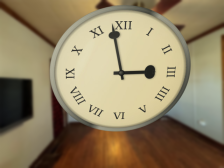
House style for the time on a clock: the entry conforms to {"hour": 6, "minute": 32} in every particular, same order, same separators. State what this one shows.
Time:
{"hour": 2, "minute": 58}
